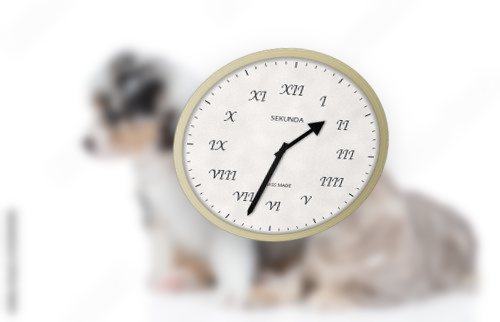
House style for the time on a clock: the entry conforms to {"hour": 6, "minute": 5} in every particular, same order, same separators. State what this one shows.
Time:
{"hour": 1, "minute": 33}
